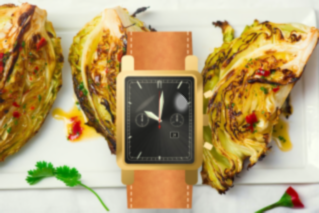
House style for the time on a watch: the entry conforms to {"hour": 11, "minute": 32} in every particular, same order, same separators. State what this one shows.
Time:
{"hour": 10, "minute": 1}
